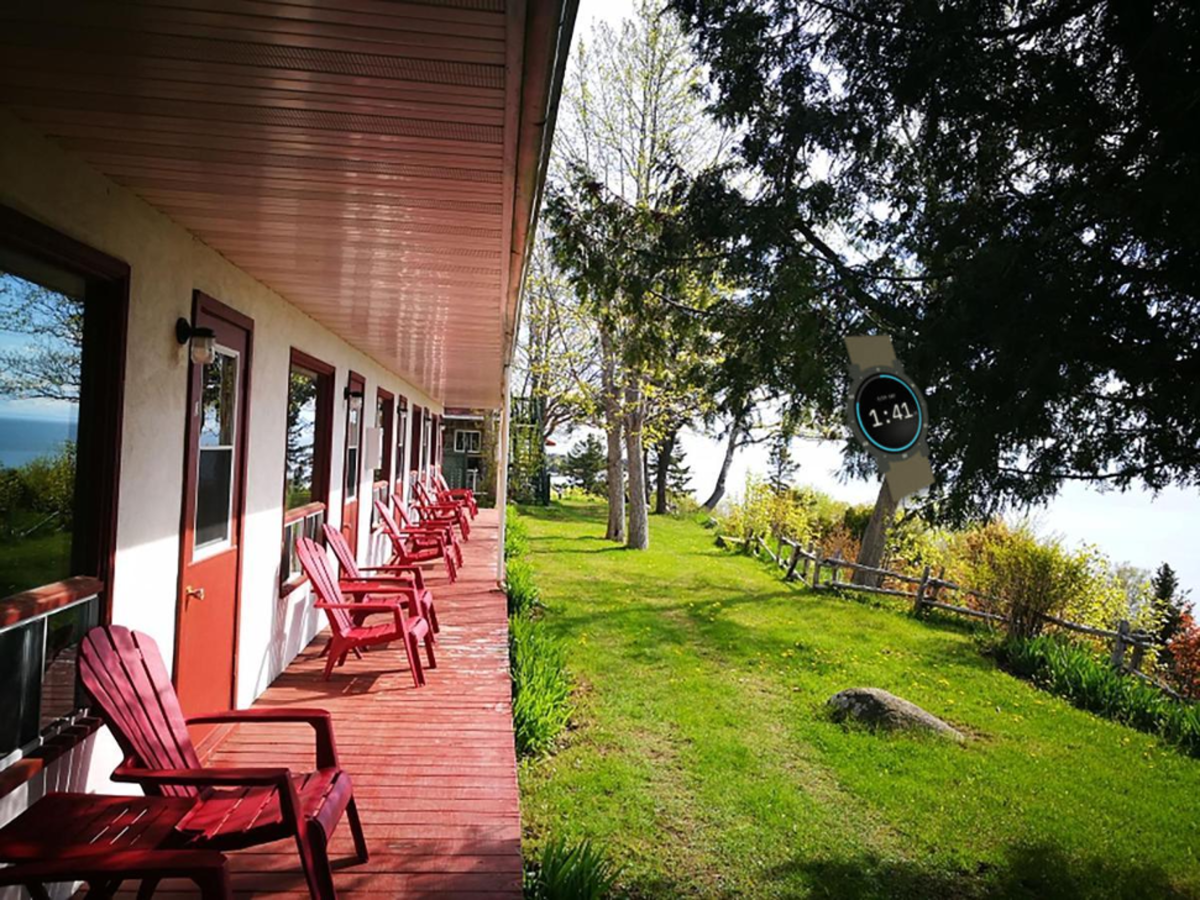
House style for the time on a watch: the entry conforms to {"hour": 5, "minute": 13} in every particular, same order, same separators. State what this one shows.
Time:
{"hour": 1, "minute": 41}
